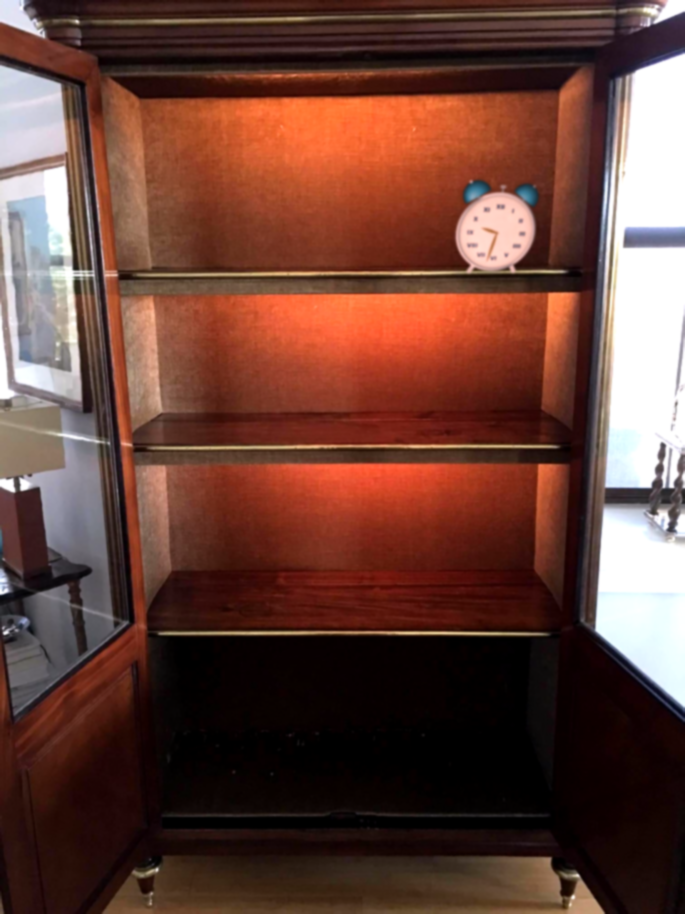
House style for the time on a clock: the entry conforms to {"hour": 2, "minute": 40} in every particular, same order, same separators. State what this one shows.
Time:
{"hour": 9, "minute": 32}
